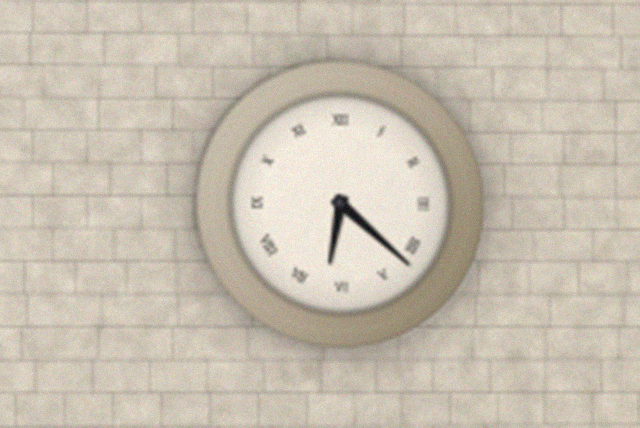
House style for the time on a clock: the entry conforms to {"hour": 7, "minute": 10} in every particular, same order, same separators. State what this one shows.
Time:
{"hour": 6, "minute": 22}
